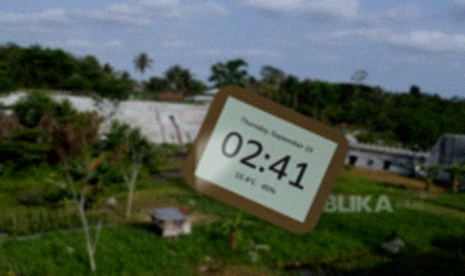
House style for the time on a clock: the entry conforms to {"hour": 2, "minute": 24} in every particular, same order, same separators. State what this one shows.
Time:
{"hour": 2, "minute": 41}
